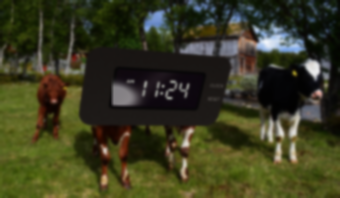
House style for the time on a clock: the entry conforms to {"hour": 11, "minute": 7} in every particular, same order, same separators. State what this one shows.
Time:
{"hour": 11, "minute": 24}
